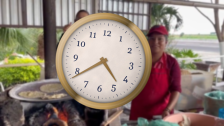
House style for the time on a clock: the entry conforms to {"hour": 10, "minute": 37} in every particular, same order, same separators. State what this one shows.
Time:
{"hour": 4, "minute": 39}
